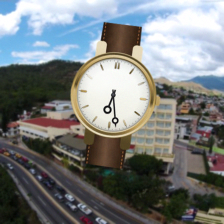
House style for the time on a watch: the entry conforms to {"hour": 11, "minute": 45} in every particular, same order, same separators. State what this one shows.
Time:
{"hour": 6, "minute": 28}
